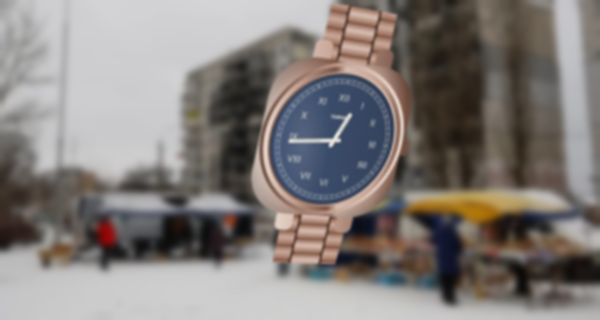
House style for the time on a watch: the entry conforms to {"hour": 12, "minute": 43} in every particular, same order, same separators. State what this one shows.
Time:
{"hour": 12, "minute": 44}
